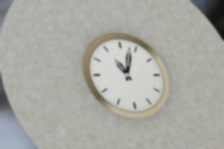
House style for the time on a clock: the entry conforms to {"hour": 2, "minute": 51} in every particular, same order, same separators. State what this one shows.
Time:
{"hour": 11, "minute": 3}
